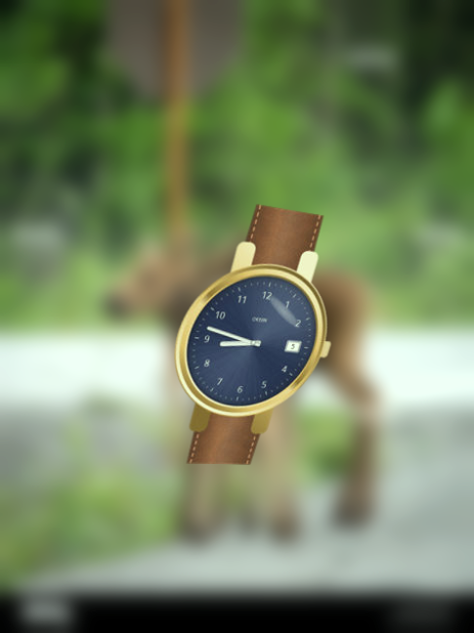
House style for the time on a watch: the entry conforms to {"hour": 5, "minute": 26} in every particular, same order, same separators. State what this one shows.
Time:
{"hour": 8, "minute": 47}
